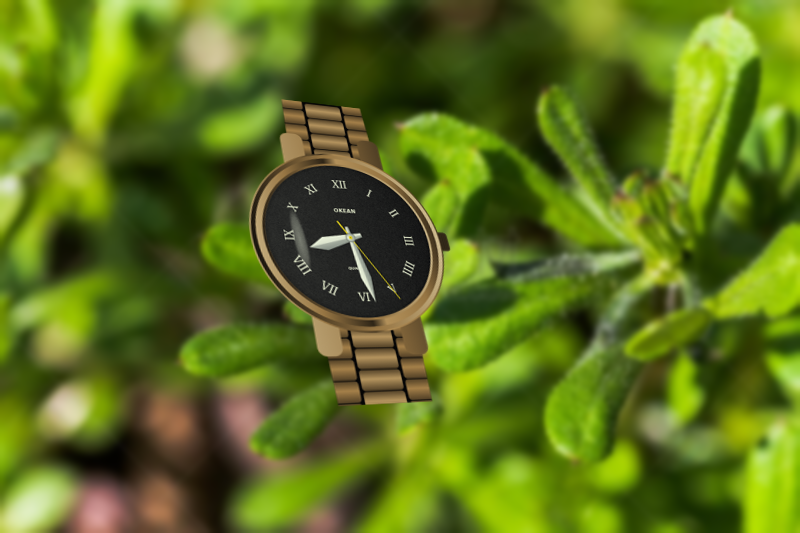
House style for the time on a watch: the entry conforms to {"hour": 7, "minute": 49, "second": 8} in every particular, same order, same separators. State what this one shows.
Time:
{"hour": 8, "minute": 28, "second": 25}
